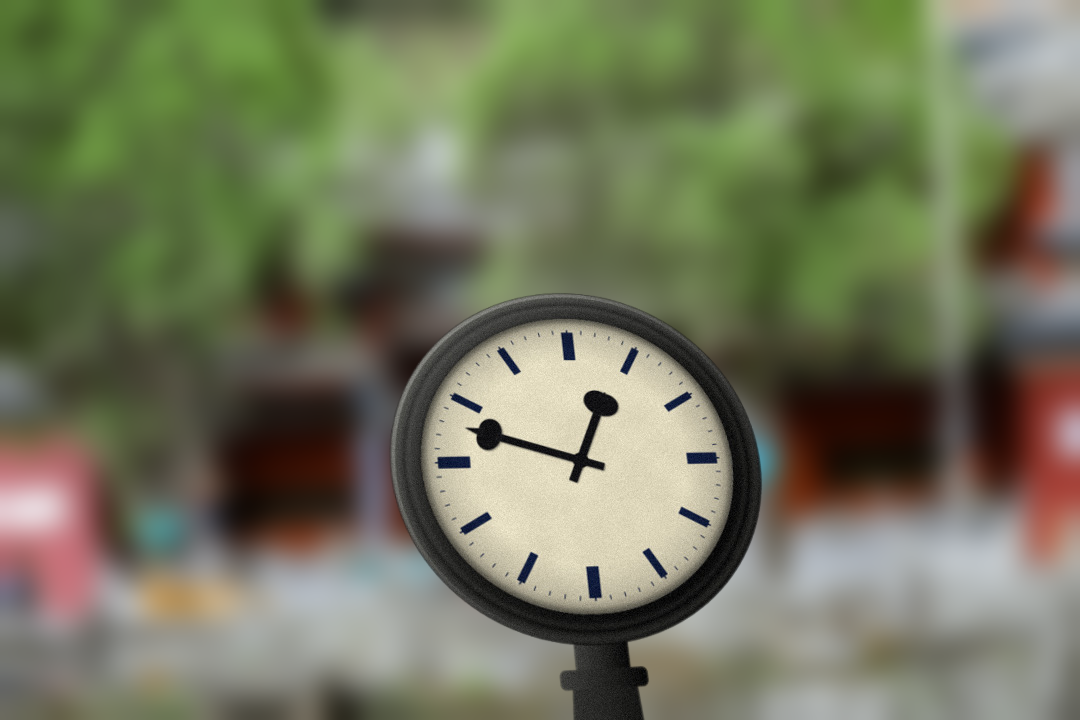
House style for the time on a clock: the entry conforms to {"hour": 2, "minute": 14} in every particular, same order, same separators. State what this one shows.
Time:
{"hour": 12, "minute": 48}
